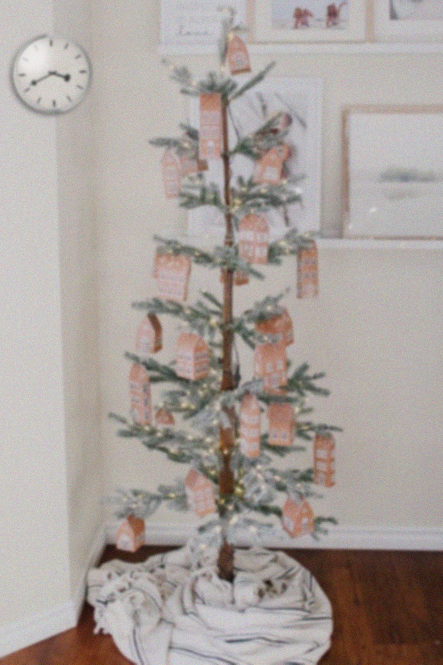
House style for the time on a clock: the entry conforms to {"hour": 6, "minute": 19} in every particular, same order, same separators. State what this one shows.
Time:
{"hour": 3, "minute": 41}
